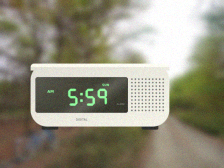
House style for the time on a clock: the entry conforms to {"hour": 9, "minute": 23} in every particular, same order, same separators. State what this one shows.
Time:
{"hour": 5, "minute": 59}
